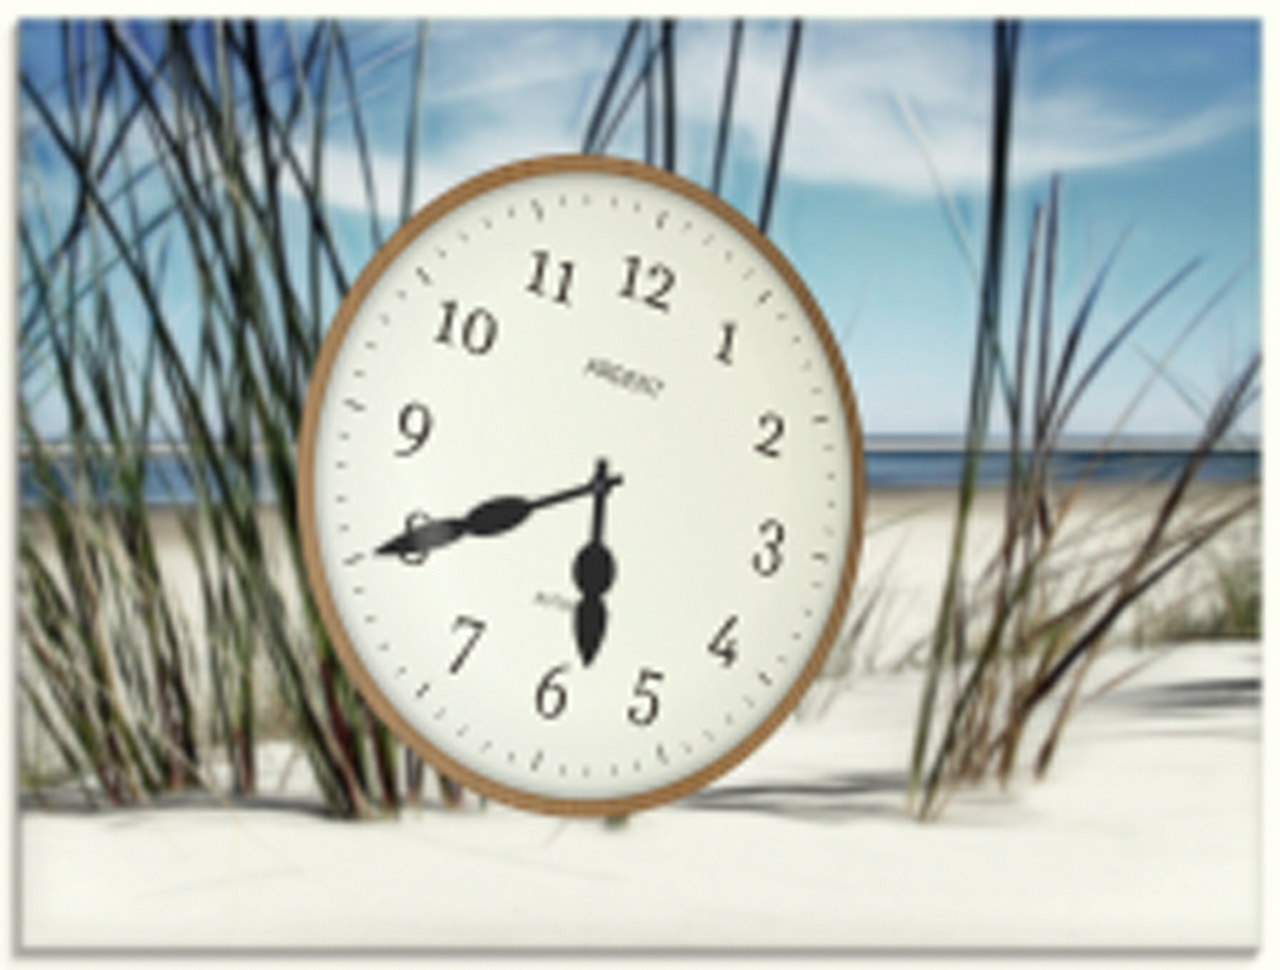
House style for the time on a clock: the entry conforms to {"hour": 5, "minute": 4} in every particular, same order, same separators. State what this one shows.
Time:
{"hour": 5, "minute": 40}
